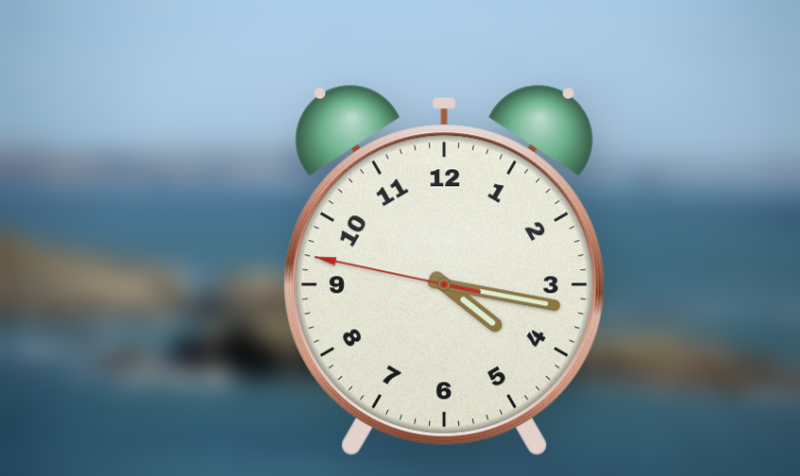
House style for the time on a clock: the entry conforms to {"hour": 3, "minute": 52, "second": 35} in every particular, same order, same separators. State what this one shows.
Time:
{"hour": 4, "minute": 16, "second": 47}
